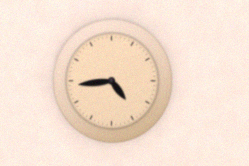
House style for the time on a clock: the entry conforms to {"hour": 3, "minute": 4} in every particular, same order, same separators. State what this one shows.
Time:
{"hour": 4, "minute": 44}
